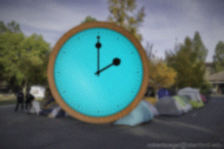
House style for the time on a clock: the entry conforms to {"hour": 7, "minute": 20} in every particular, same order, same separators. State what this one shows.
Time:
{"hour": 2, "minute": 0}
